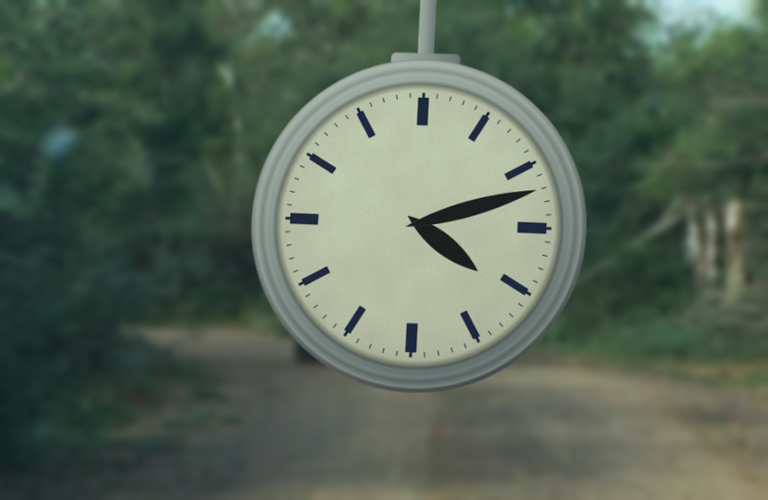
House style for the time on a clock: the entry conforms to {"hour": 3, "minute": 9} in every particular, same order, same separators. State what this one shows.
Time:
{"hour": 4, "minute": 12}
